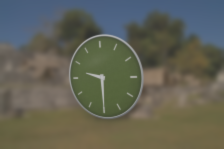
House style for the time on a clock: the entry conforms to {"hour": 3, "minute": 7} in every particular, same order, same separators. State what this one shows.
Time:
{"hour": 9, "minute": 30}
